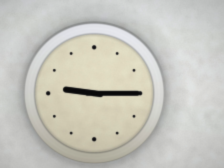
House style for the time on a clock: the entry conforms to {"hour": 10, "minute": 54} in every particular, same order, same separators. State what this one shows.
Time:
{"hour": 9, "minute": 15}
